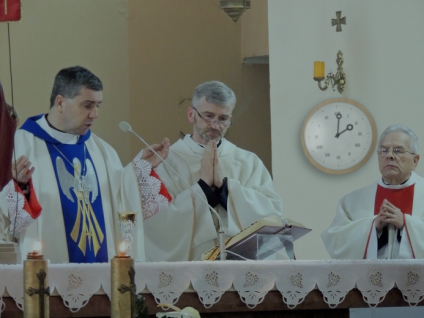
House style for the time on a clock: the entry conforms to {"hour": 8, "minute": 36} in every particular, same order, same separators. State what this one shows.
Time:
{"hour": 2, "minute": 1}
